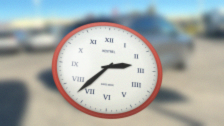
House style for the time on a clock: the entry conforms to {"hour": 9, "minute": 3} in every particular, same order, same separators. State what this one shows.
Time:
{"hour": 2, "minute": 37}
